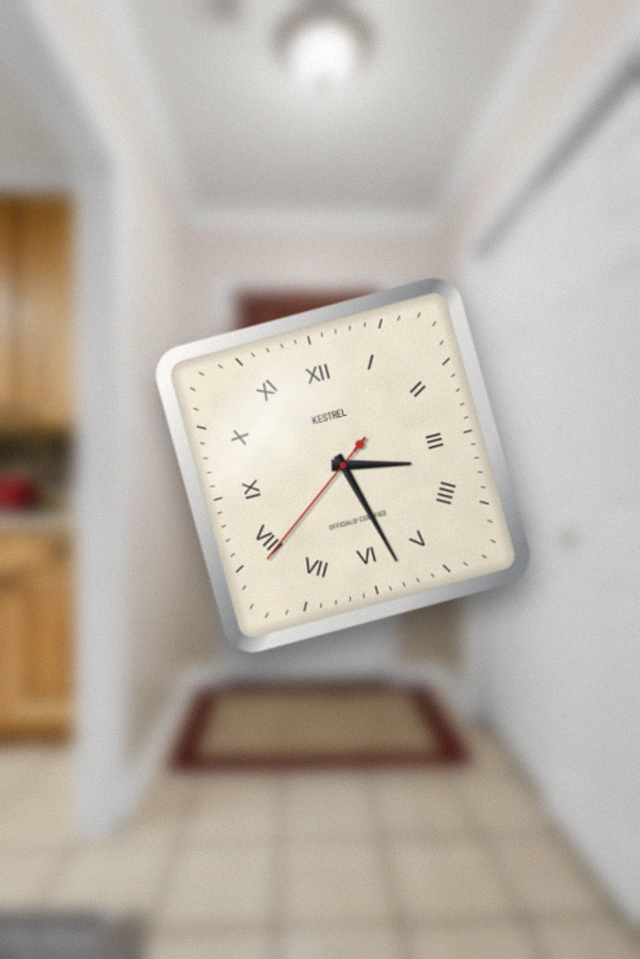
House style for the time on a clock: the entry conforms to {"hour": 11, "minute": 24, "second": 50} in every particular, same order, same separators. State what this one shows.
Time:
{"hour": 3, "minute": 27, "second": 39}
